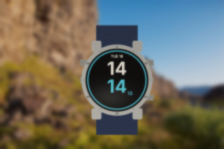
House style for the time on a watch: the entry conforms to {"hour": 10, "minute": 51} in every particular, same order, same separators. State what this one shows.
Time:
{"hour": 14, "minute": 14}
